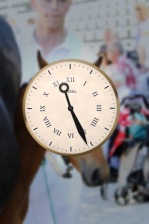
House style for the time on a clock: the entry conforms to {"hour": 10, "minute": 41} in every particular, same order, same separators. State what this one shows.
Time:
{"hour": 11, "minute": 26}
